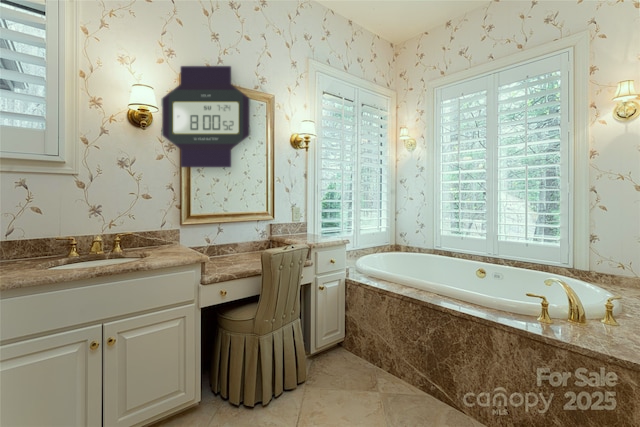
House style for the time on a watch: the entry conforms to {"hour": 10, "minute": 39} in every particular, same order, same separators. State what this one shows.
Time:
{"hour": 8, "minute": 0}
